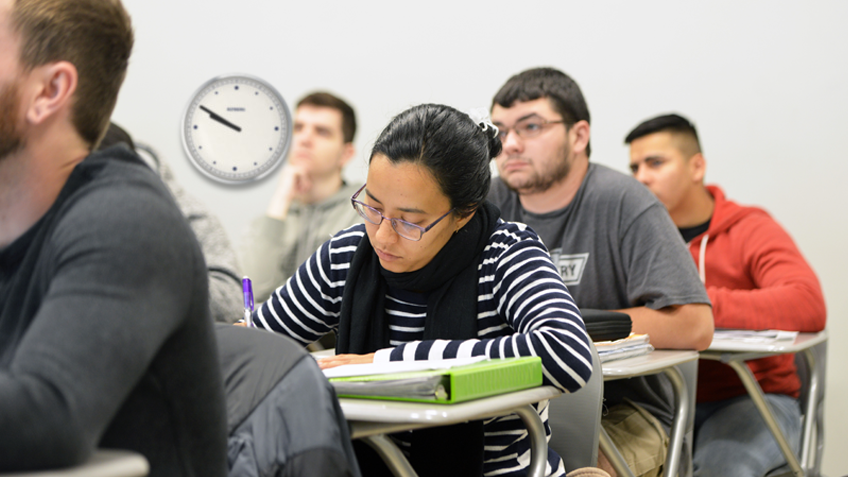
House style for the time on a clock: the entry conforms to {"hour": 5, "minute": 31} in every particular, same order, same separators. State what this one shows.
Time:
{"hour": 9, "minute": 50}
